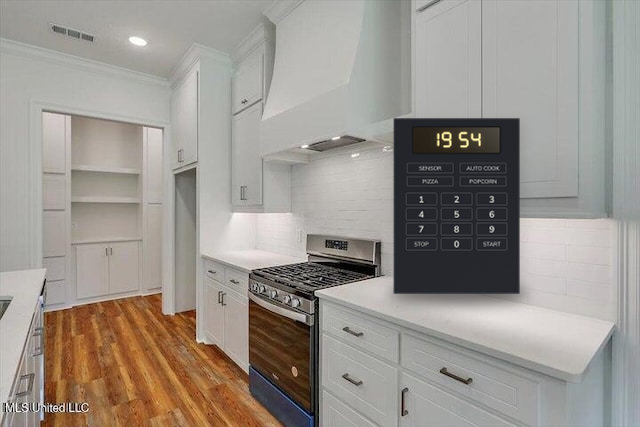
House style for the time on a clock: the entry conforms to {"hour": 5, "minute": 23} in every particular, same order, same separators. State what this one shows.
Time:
{"hour": 19, "minute": 54}
